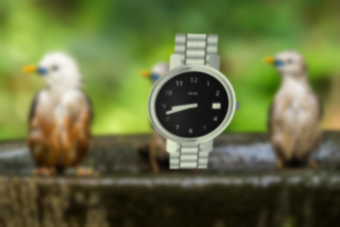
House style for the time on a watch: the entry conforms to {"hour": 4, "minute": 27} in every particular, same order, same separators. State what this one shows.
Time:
{"hour": 8, "minute": 42}
